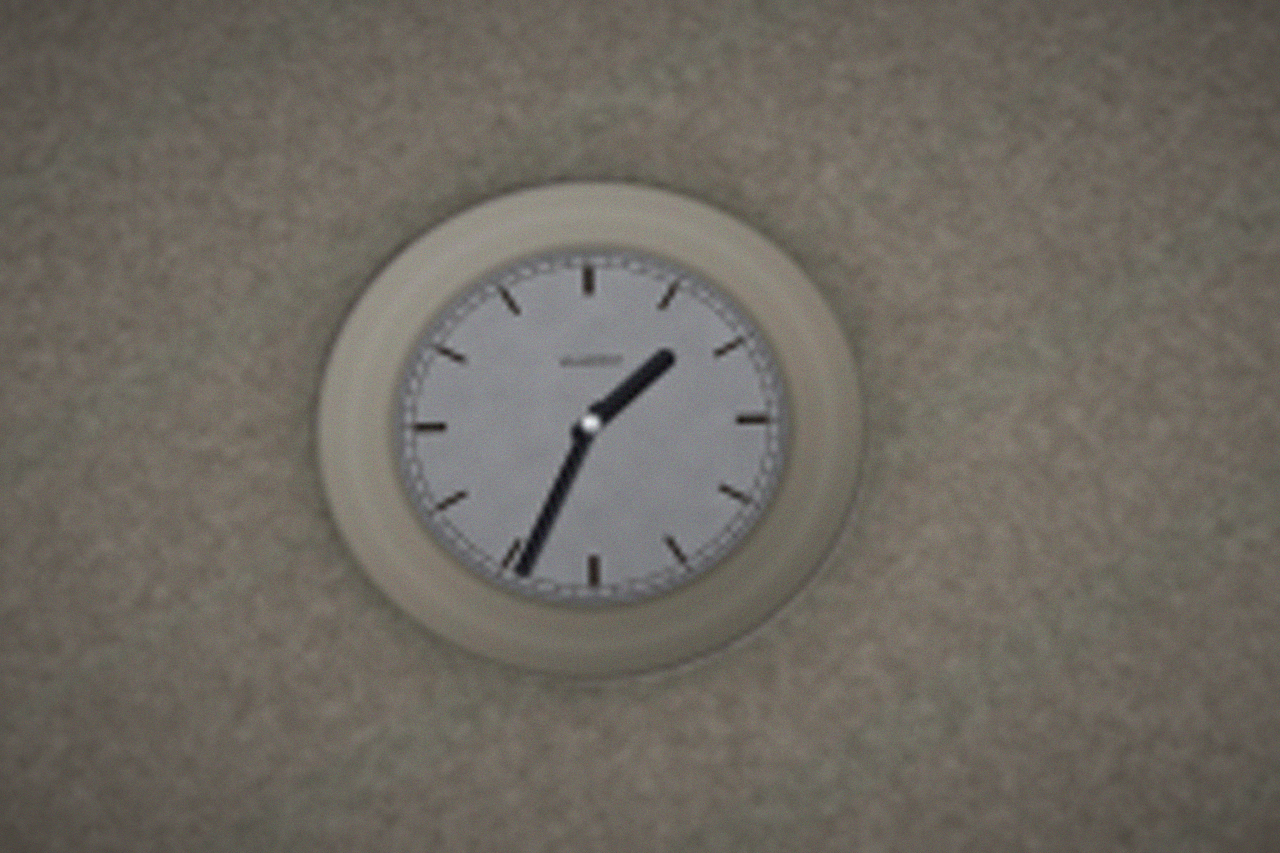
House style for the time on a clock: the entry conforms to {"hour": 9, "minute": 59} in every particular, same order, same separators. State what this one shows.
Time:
{"hour": 1, "minute": 34}
